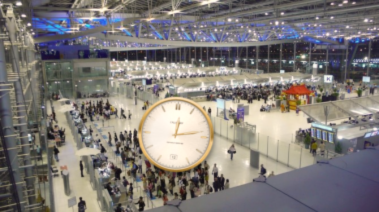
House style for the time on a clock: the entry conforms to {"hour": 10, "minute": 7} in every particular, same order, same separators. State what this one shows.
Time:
{"hour": 12, "minute": 13}
